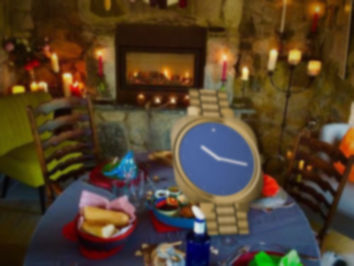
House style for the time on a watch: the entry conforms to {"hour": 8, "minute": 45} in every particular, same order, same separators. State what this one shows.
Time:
{"hour": 10, "minute": 17}
